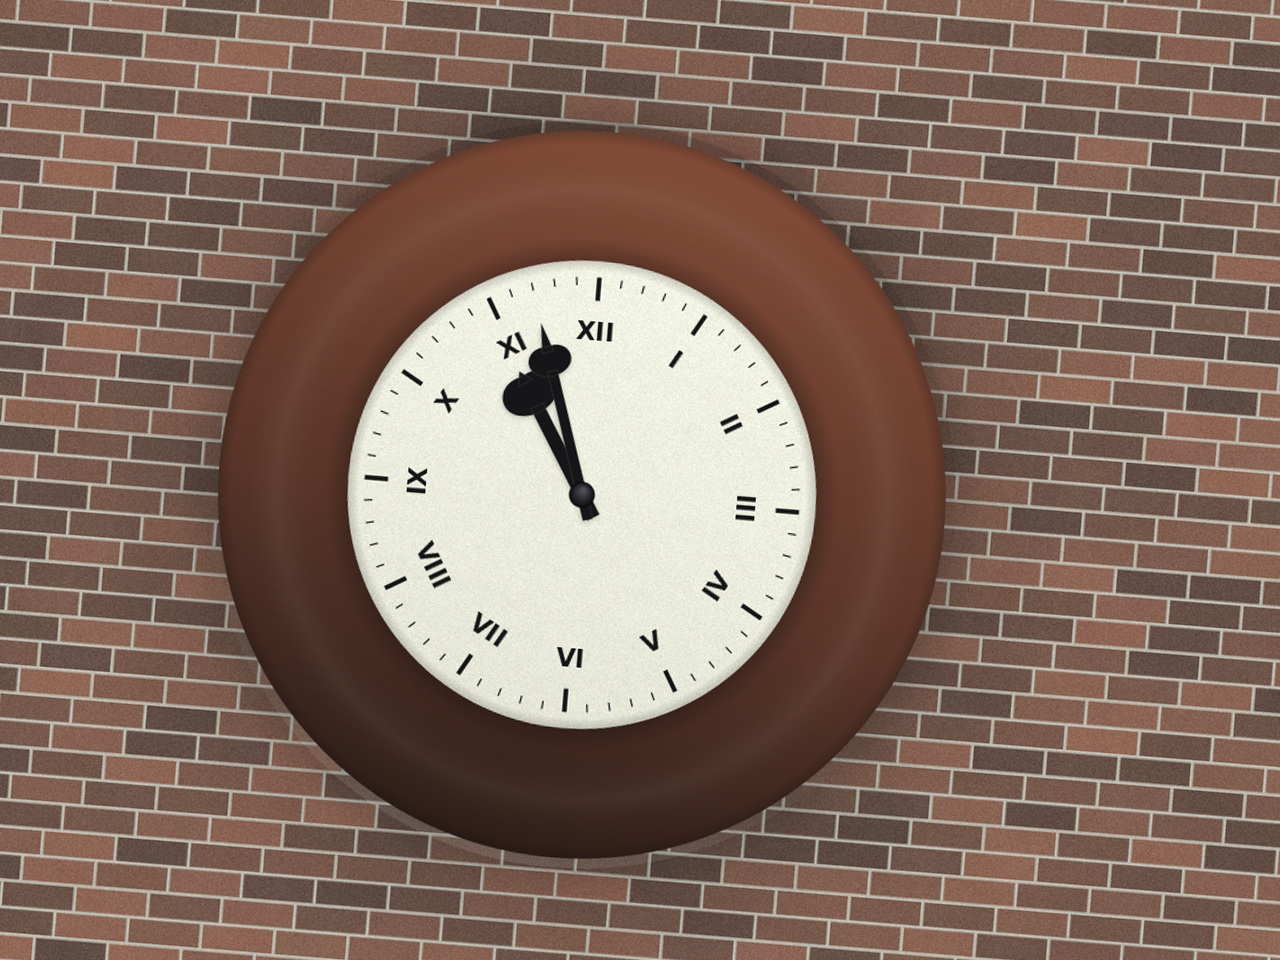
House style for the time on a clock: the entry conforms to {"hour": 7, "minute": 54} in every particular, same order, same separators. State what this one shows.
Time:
{"hour": 10, "minute": 57}
